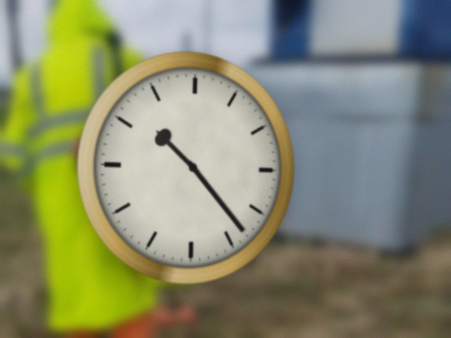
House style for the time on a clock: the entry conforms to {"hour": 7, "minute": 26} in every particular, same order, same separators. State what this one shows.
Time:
{"hour": 10, "minute": 23}
